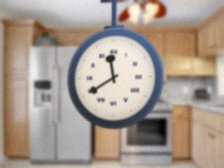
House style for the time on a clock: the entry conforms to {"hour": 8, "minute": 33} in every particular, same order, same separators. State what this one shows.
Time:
{"hour": 11, "minute": 40}
